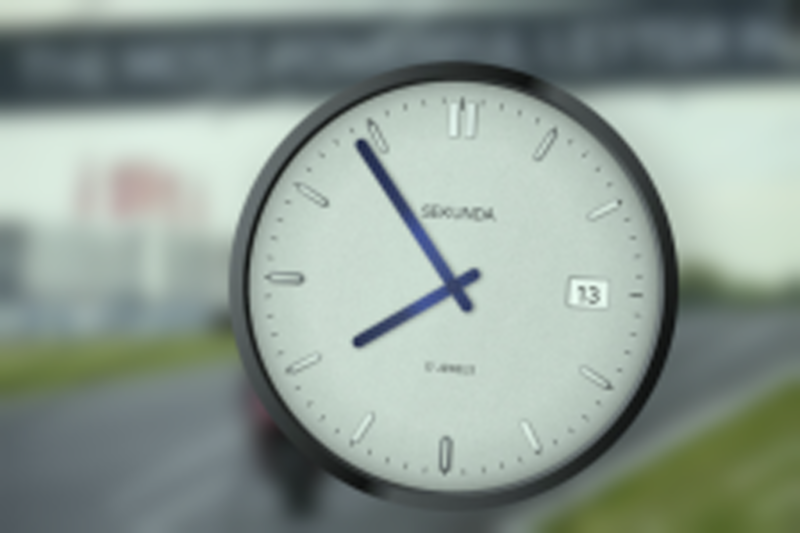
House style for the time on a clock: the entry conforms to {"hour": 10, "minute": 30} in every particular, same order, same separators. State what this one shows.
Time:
{"hour": 7, "minute": 54}
